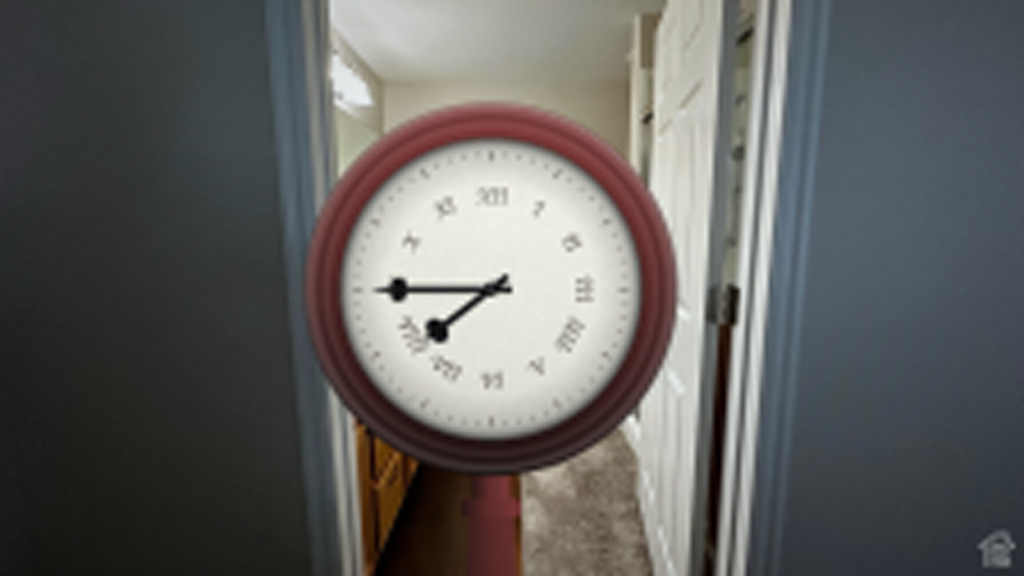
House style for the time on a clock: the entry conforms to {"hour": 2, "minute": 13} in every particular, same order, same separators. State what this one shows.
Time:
{"hour": 7, "minute": 45}
